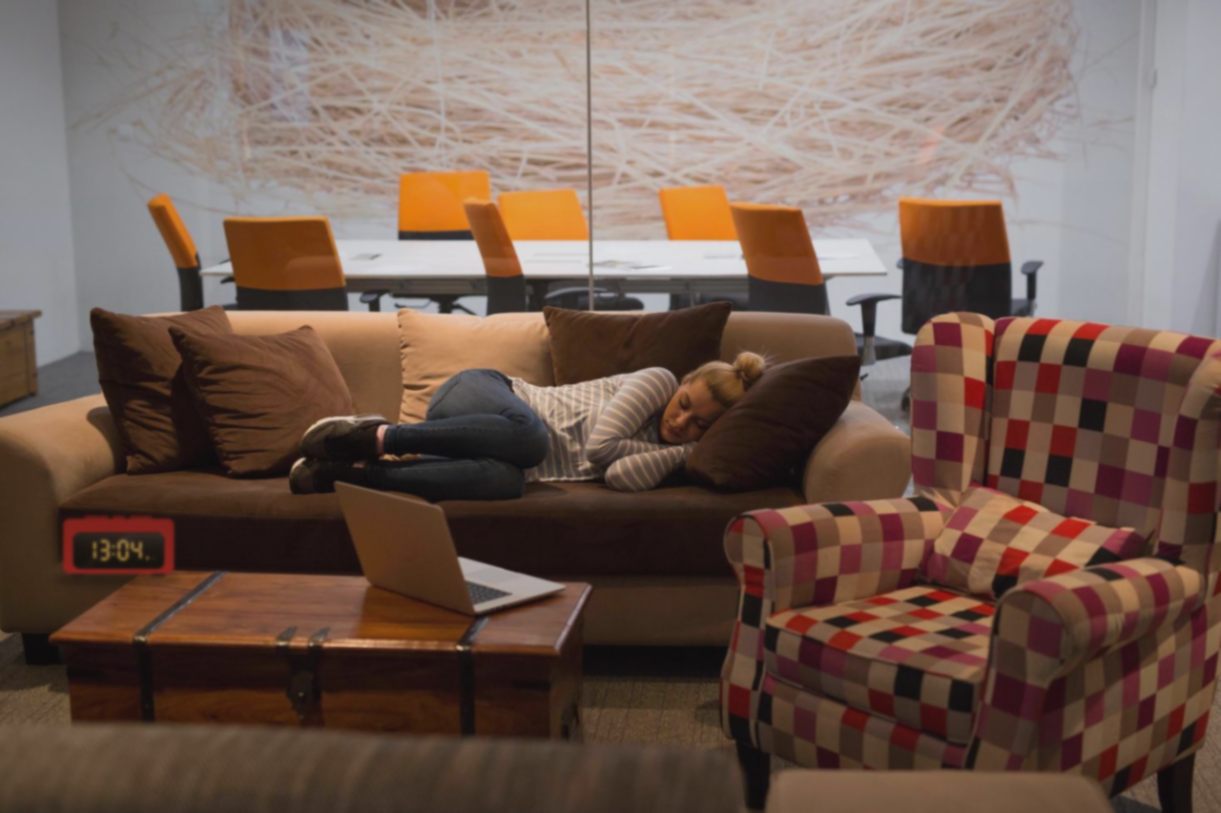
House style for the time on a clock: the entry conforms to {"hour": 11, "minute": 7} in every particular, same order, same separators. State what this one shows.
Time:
{"hour": 13, "minute": 4}
